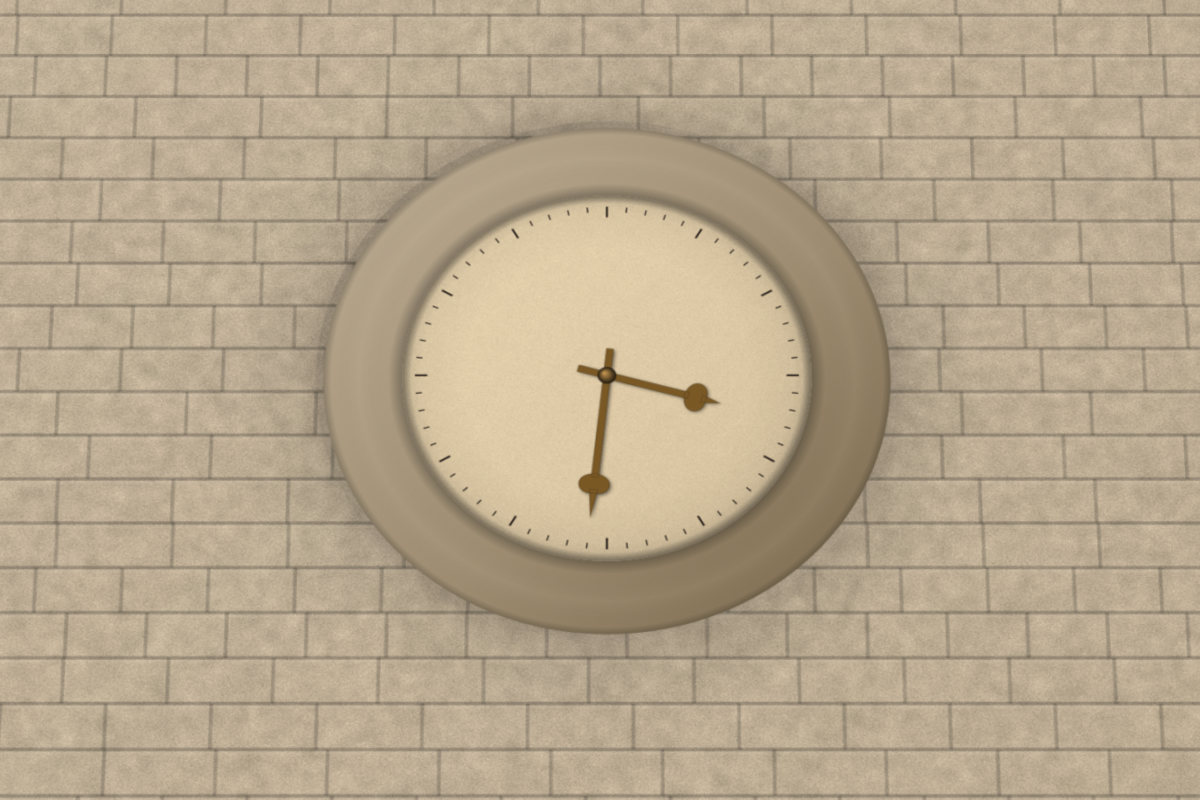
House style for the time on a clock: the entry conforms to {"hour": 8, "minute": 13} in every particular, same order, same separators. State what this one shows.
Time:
{"hour": 3, "minute": 31}
